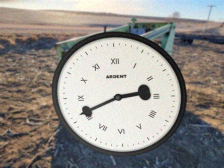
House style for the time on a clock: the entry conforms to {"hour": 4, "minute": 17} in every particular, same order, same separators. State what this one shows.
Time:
{"hour": 2, "minute": 41}
